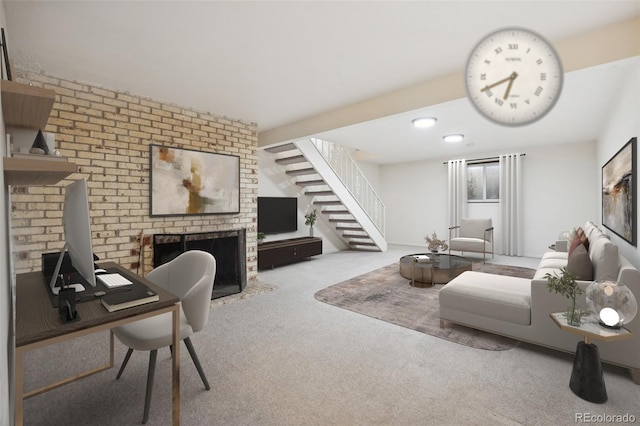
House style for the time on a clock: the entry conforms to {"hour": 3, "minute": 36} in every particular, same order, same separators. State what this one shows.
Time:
{"hour": 6, "minute": 41}
